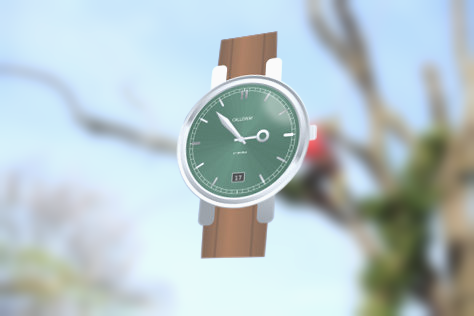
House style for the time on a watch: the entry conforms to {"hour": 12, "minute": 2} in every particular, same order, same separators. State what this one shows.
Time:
{"hour": 2, "minute": 53}
